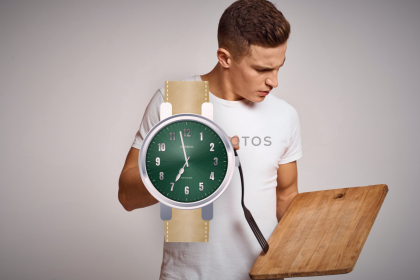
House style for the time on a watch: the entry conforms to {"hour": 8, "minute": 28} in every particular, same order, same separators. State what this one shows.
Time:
{"hour": 6, "minute": 58}
